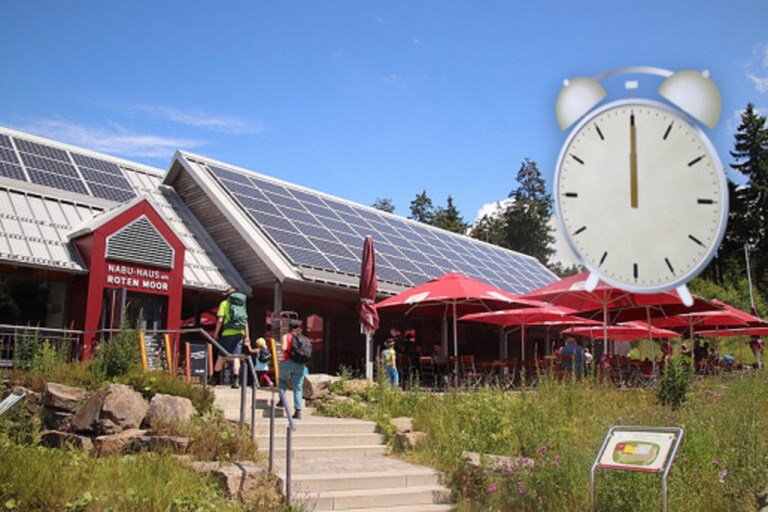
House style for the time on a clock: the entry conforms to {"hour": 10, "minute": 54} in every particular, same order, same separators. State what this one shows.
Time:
{"hour": 12, "minute": 0}
